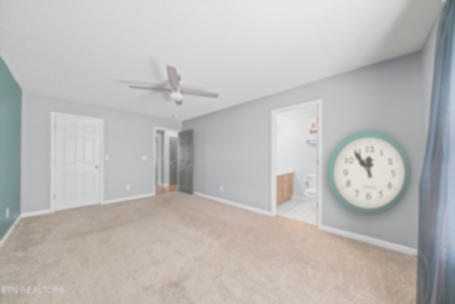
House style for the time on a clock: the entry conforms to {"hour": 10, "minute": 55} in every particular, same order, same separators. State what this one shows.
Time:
{"hour": 11, "minute": 54}
